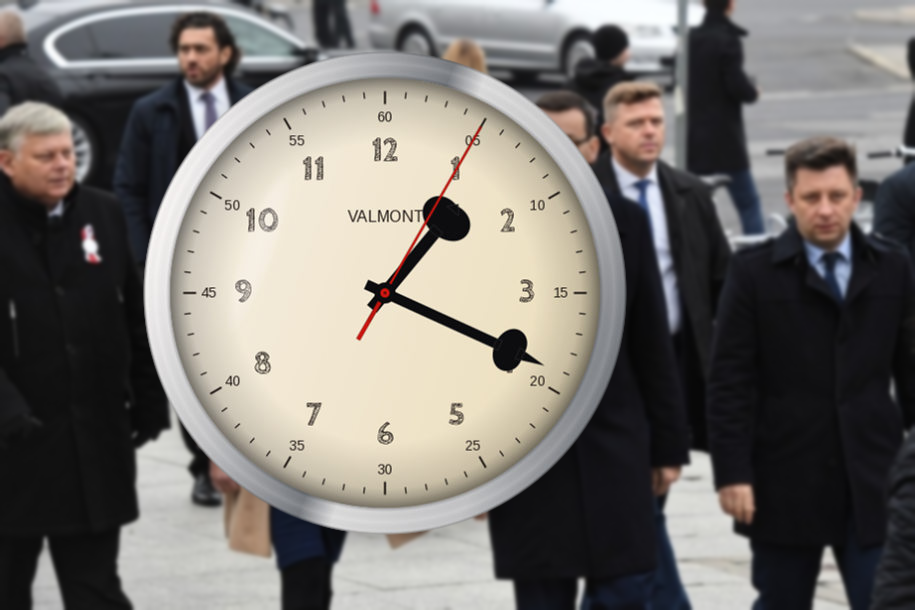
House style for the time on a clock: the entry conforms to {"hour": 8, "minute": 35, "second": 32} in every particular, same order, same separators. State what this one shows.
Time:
{"hour": 1, "minute": 19, "second": 5}
